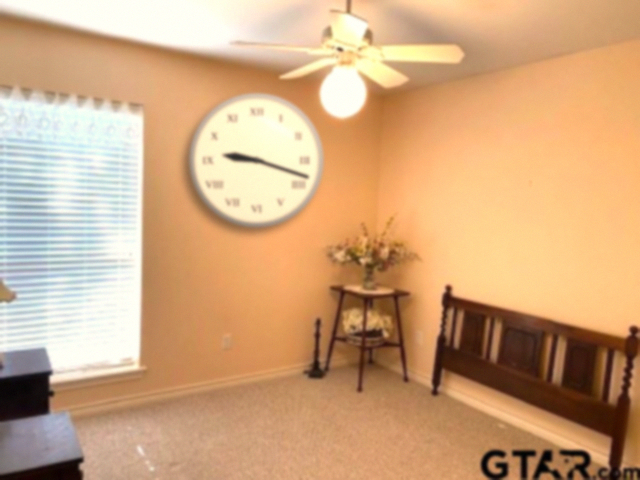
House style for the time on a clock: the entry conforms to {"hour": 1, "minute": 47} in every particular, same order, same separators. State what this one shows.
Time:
{"hour": 9, "minute": 18}
